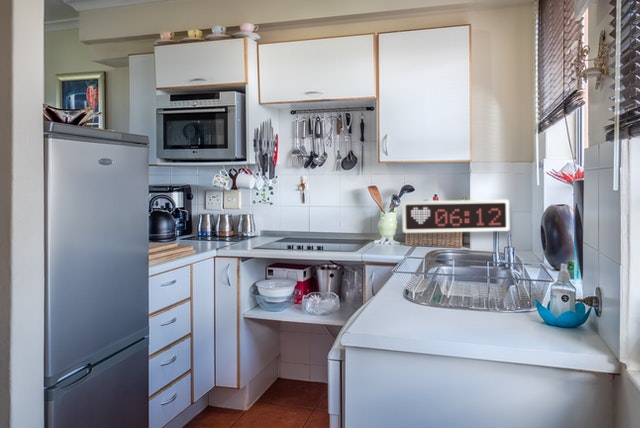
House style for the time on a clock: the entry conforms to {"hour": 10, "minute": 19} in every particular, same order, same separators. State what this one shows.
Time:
{"hour": 6, "minute": 12}
